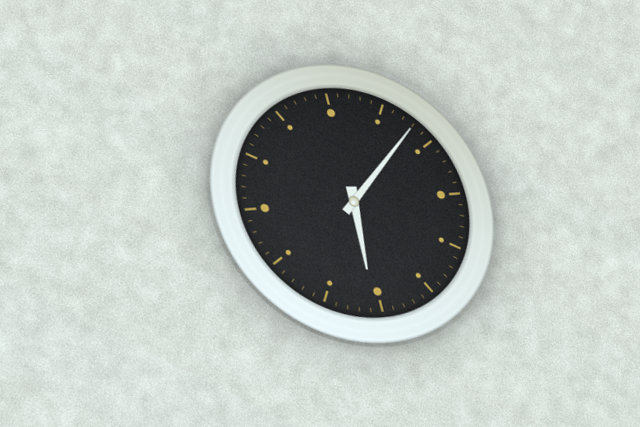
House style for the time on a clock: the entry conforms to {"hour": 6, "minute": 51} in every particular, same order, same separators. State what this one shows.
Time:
{"hour": 6, "minute": 8}
